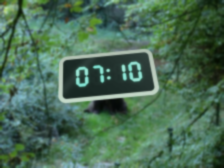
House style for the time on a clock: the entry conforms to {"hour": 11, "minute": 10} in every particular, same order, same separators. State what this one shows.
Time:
{"hour": 7, "minute": 10}
